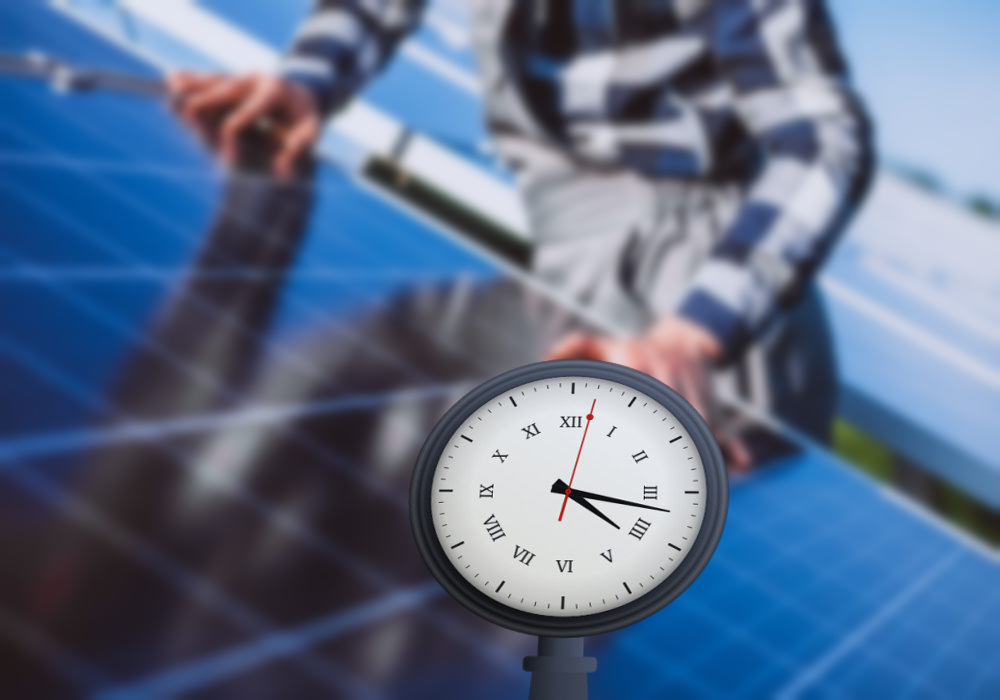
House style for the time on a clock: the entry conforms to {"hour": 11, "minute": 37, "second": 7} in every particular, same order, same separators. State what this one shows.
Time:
{"hour": 4, "minute": 17, "second": 2}
